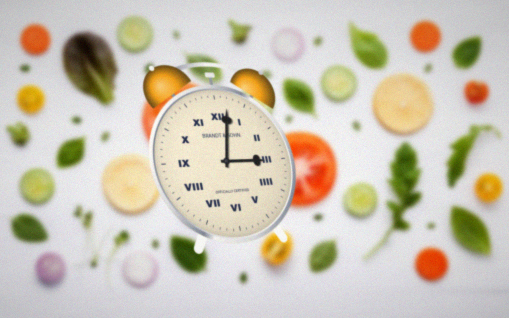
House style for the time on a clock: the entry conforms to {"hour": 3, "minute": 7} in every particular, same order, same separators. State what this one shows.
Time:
{"hour": 3, "minute": 2}
